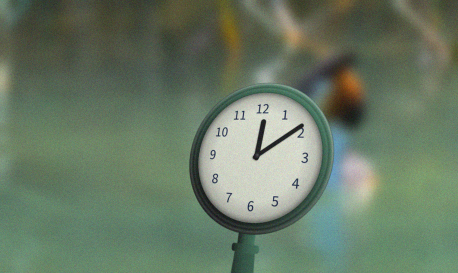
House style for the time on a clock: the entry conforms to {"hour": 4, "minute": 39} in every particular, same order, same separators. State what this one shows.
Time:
{"hour": 12, "minute": 9}
